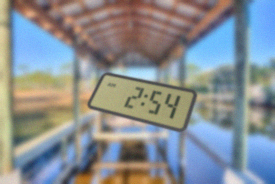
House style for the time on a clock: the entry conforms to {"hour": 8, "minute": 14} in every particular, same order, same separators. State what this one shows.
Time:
{"hour": 2, "minute": 54}
